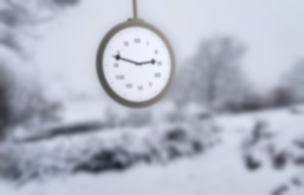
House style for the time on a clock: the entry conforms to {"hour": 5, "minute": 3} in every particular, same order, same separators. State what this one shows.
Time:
{"hour": 2, "minute": 48}
